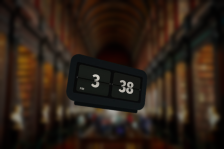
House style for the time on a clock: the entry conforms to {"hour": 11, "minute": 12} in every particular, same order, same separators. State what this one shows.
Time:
{"hour": 3, "minute": 38}
